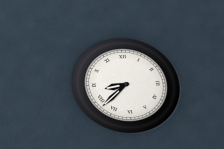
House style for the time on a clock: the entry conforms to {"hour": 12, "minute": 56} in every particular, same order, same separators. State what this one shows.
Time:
{"hour": 8, "minute": 38}
